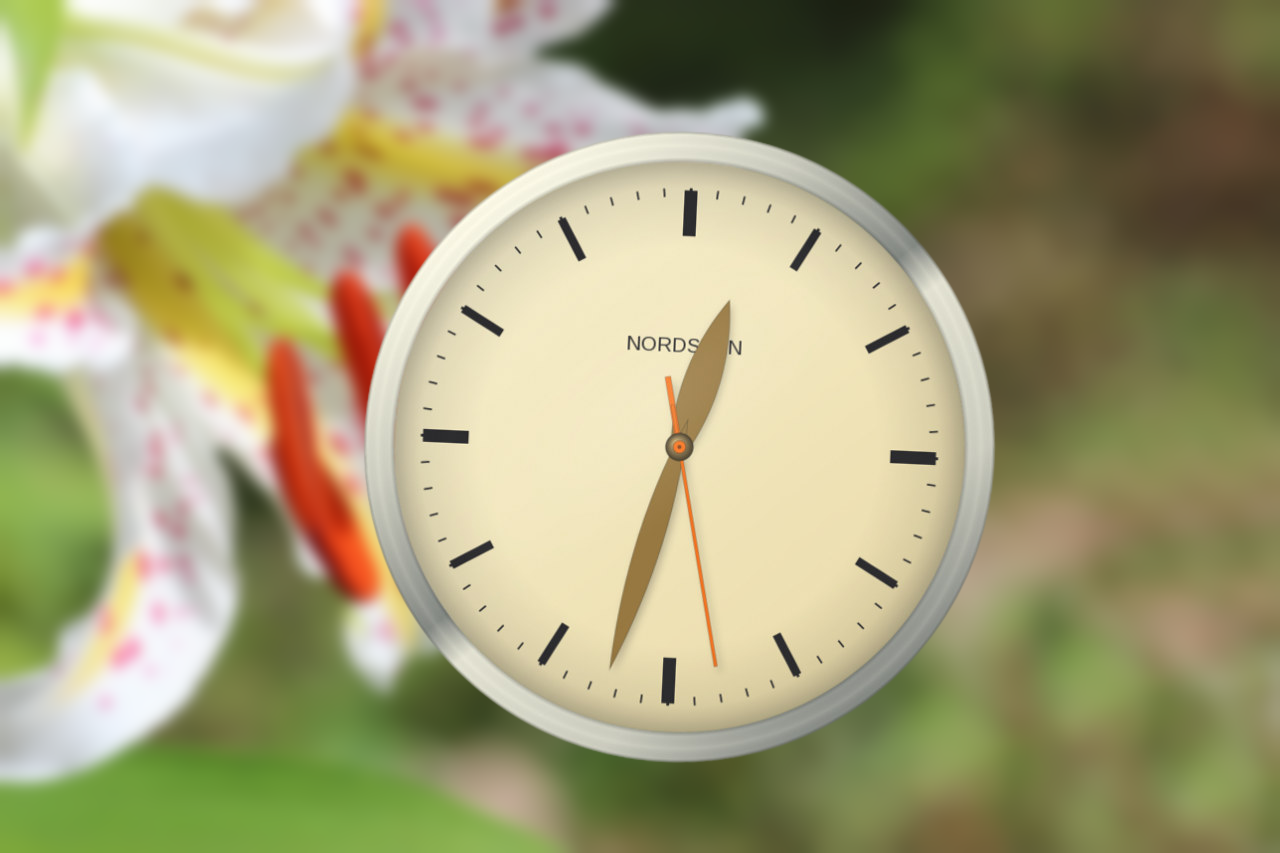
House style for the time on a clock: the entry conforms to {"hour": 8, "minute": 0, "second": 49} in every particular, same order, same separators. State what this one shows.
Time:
{"hour": 12, "minute": 32, "second": 28}
